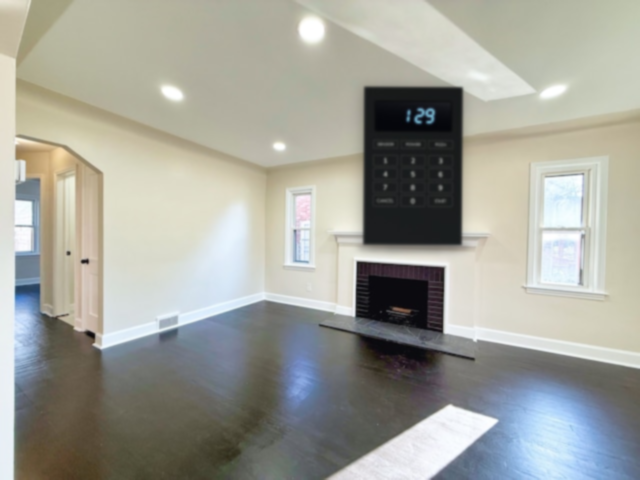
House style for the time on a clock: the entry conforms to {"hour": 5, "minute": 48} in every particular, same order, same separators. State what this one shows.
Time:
{"hour": 1, "minute": 29}
